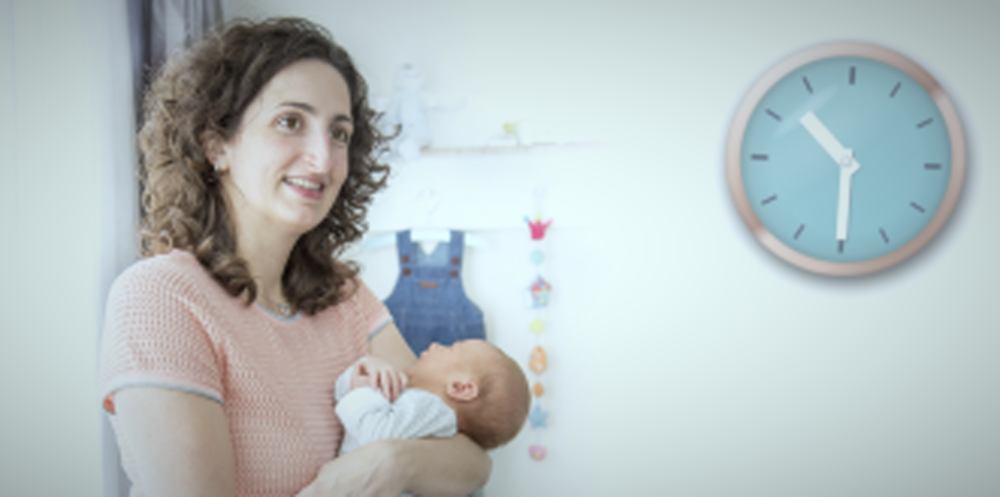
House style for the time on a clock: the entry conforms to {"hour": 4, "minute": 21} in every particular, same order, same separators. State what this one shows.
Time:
{"hour": 10, "minute": 30}
